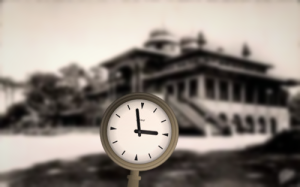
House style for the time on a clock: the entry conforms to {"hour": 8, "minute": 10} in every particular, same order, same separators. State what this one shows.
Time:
{"hour": 2, "minute": 58}
